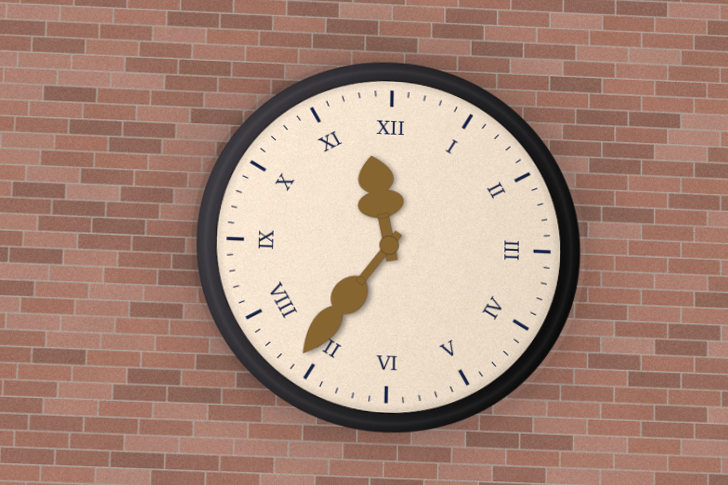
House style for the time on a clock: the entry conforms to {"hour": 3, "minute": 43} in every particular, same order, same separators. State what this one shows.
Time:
{"hour": 11, "minute": 36}
